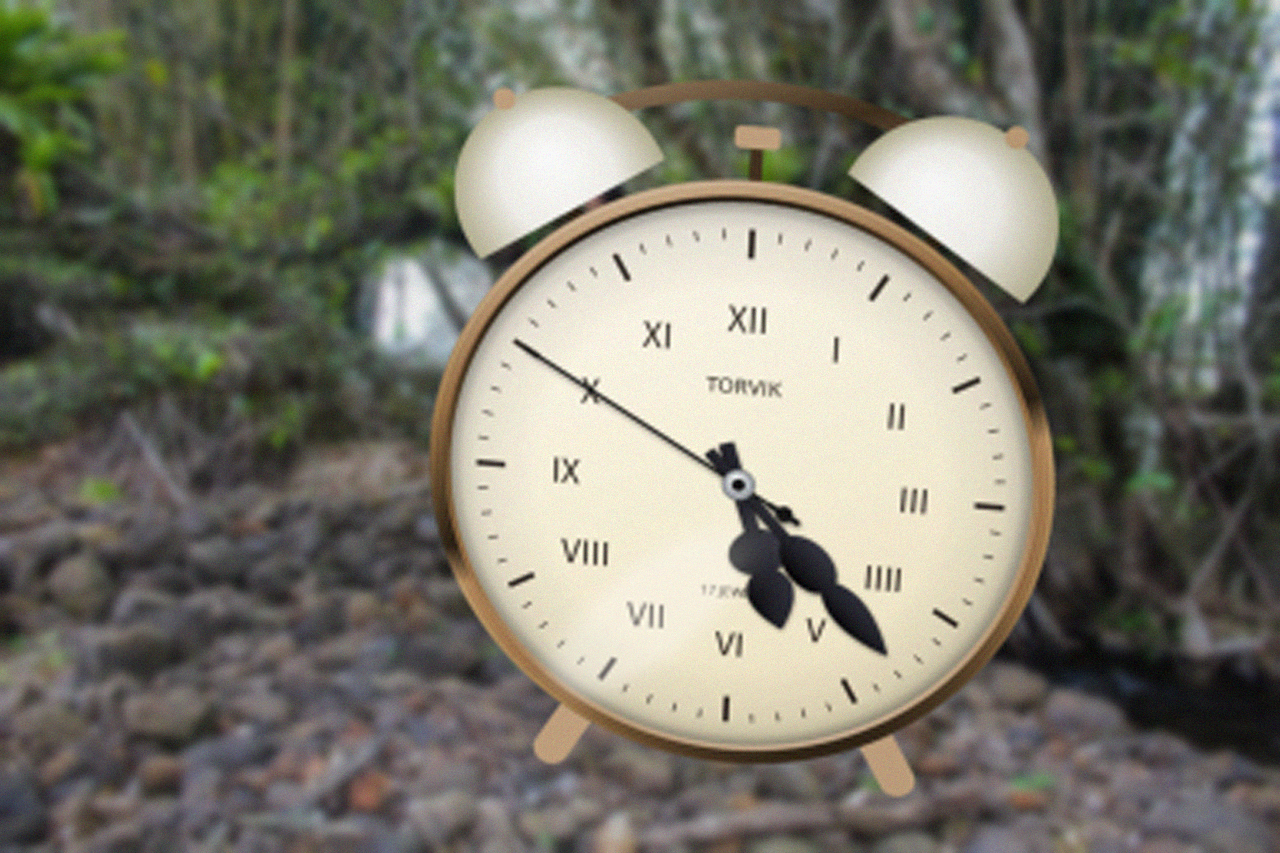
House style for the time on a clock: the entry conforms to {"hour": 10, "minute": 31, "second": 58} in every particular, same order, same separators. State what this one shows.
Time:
{"hour": 5, "minute": 22, "second": 50}
